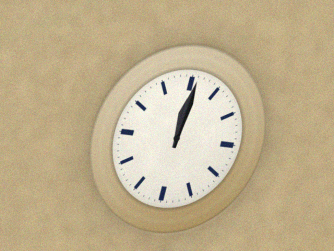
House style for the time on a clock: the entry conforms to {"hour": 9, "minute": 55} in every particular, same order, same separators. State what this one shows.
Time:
{"hour": 12, "minute": 1}
